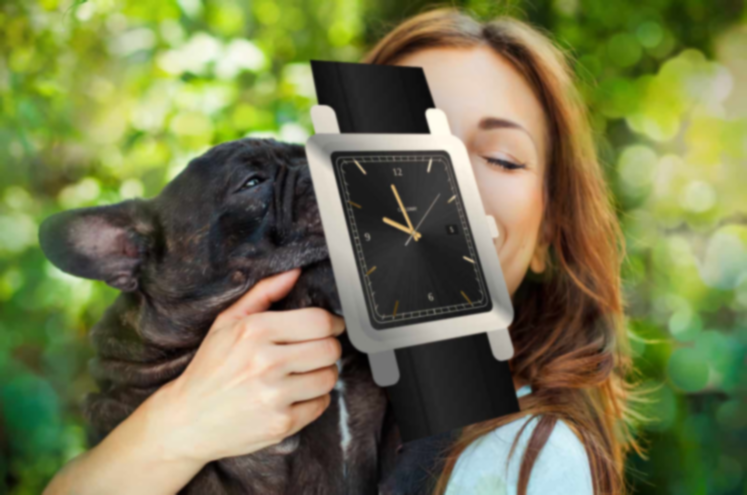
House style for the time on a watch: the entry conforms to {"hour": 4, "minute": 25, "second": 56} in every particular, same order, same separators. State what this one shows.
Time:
{"hour": 9, "minute": 58, "second": 8}
